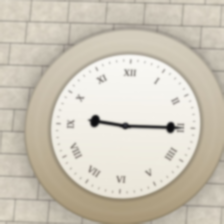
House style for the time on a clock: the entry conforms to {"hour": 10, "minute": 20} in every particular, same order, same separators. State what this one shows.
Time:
{"hour": 9, "minute": 15}
